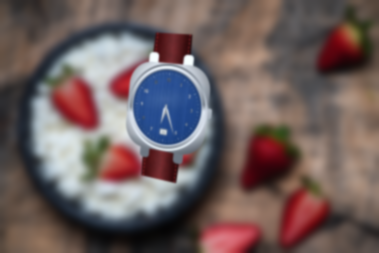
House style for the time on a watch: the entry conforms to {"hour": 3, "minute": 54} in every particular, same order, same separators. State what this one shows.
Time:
{"hour": 6, "minute": 26}
